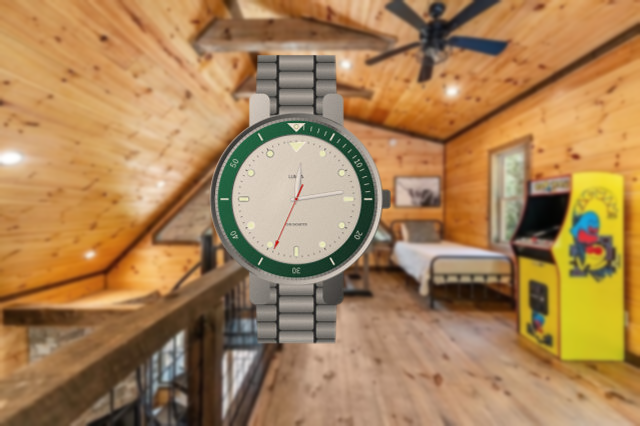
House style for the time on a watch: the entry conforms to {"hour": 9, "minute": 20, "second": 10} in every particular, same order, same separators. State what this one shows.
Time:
{"hour": 12, "minute": 13, "second": 34}
